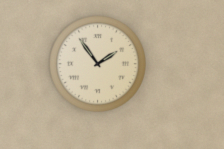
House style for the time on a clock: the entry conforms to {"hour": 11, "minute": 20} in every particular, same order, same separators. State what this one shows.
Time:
{"hour": 1, "minute": 54}
